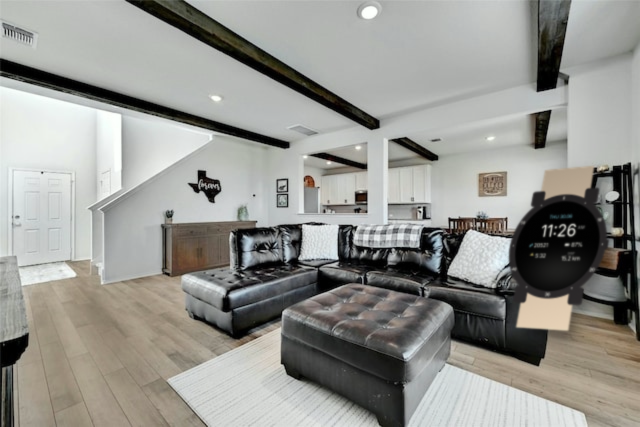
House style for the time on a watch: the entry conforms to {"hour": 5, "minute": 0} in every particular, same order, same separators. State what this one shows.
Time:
{"hour": 11, "minute": 26}
